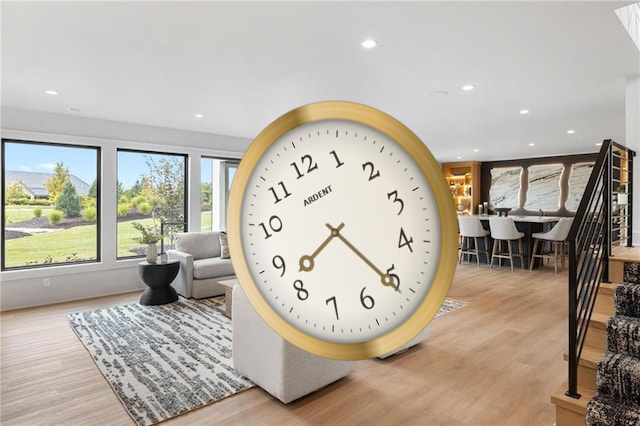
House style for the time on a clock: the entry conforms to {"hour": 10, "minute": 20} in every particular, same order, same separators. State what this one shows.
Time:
{"hour": 8, "minute": 26}
